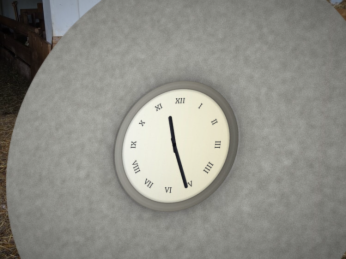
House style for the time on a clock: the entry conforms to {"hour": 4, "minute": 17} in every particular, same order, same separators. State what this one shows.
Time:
{"hour": 11, "minute": 26}
